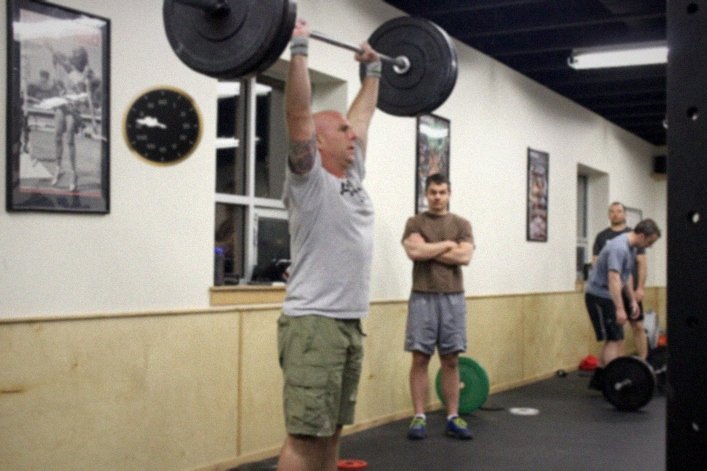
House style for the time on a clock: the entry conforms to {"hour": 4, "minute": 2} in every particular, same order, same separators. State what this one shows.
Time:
{"hour": 9, "minute": 47}
